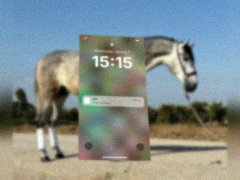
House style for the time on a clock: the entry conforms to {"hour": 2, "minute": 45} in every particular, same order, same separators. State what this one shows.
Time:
{"hour": 15, "minute": 15}
